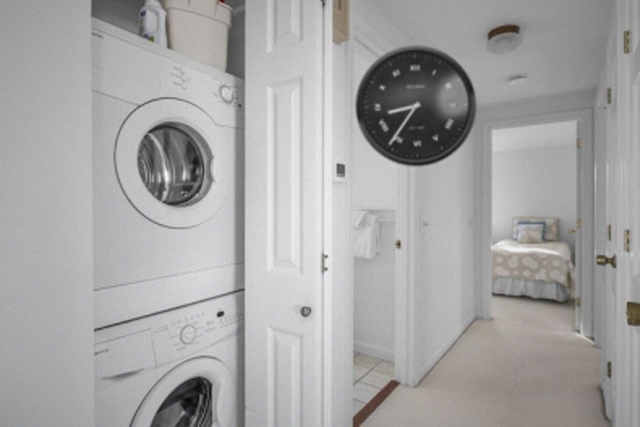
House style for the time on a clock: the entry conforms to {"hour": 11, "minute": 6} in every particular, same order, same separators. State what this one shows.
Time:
{"hour": 8, "minute": 36}
